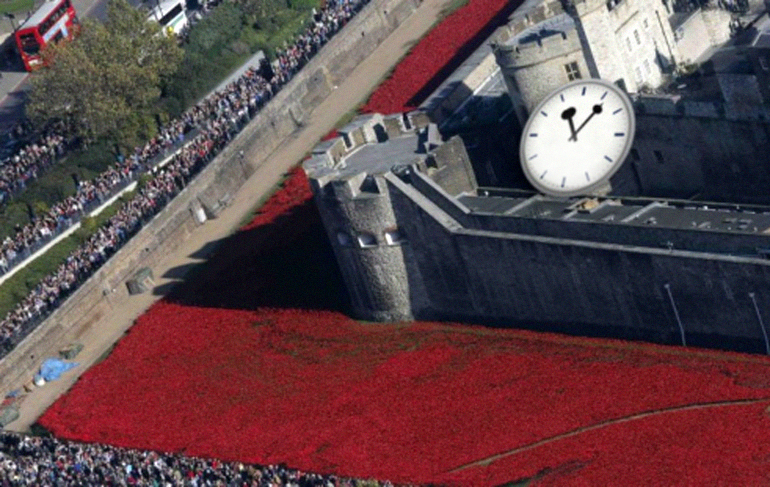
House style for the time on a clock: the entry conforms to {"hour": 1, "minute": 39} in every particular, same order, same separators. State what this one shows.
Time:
{"hour": 11, "minute": 6}
